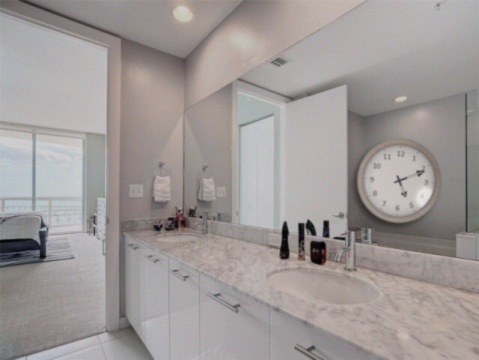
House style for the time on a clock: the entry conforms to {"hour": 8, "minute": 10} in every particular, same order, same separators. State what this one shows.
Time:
{"hour": 5, "minute": 11}
